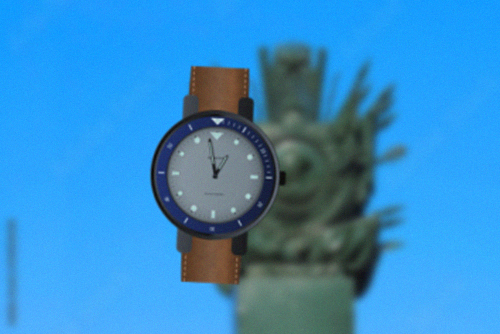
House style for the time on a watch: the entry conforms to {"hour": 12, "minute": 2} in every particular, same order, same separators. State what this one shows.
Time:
{"hour": 12, "minute": 58}
